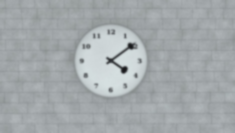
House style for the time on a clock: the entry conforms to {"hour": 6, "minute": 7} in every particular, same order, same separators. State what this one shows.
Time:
{"hour": 4, "minute": 9}
